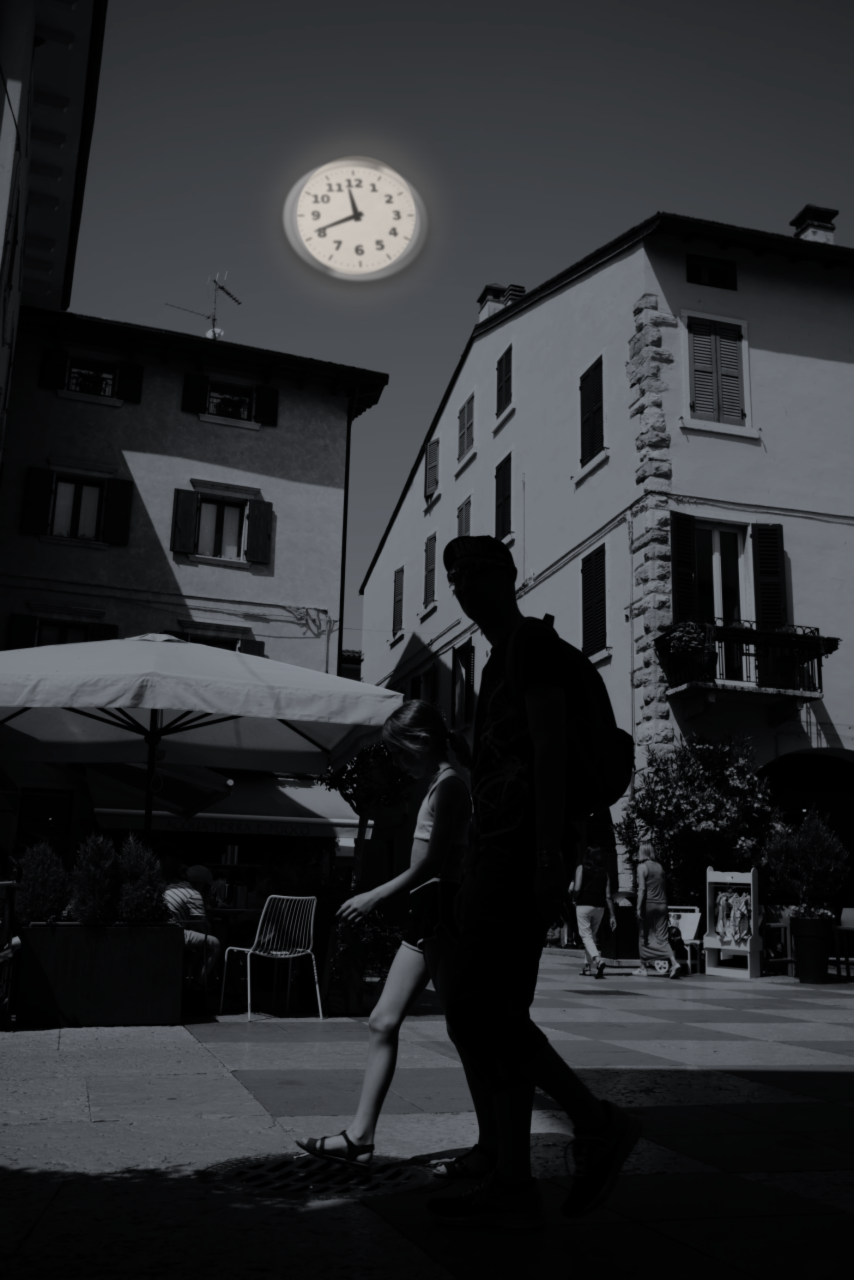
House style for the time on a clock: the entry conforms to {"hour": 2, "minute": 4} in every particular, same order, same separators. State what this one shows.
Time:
{"hour": 11, "minute": 41}
